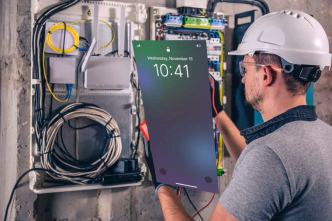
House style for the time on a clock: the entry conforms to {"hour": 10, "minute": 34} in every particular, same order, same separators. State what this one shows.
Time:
{"hour": 10, "minute": 41}
